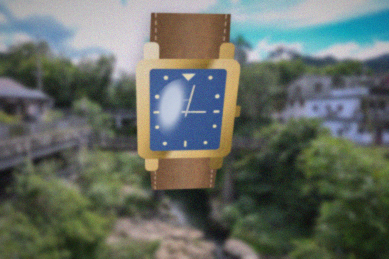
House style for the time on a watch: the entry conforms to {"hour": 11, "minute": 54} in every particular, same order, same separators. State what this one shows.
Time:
{"hour": 3, "minute": 2}
